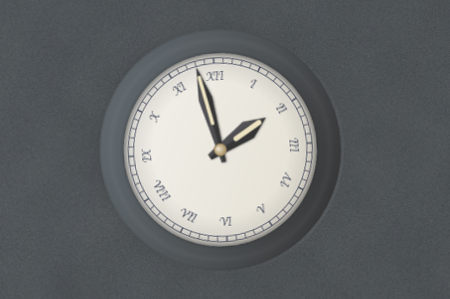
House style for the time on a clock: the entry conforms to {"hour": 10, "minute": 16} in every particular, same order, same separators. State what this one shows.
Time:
{"hour": 1, "minute": 58}
